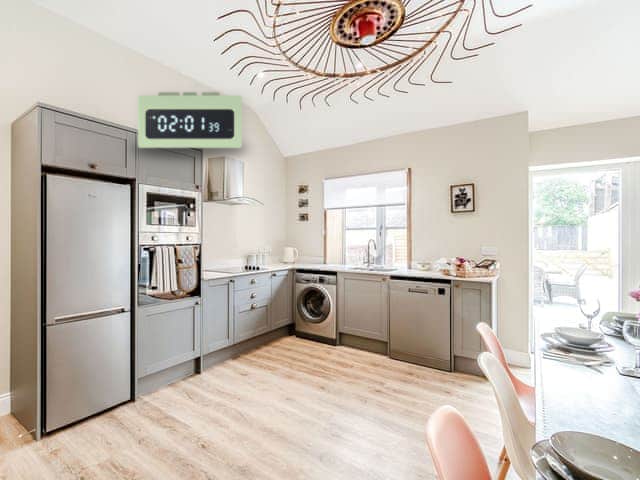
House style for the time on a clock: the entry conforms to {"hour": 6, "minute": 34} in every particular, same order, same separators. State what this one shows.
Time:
{"hour": 2, "minute": 1}
